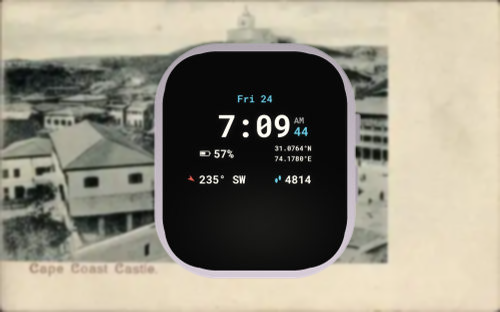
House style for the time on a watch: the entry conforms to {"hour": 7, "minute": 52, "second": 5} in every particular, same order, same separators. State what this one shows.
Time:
{"hour": 7, "minute": 9, "second": 44}
